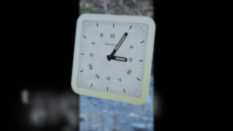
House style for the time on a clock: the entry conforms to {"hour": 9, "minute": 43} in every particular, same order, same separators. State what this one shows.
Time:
{"hour": 3, "minute": 5}
